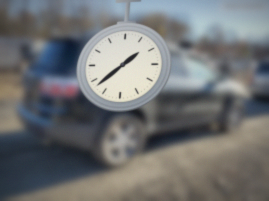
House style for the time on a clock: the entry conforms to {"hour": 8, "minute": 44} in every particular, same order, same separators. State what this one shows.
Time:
{"hour": 1, "minute": 38}
